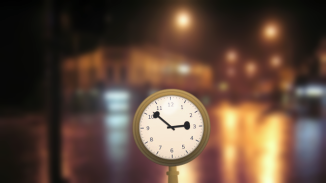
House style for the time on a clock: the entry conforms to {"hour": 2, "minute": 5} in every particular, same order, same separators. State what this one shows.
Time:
{"hour": 2, "minute": 52}
